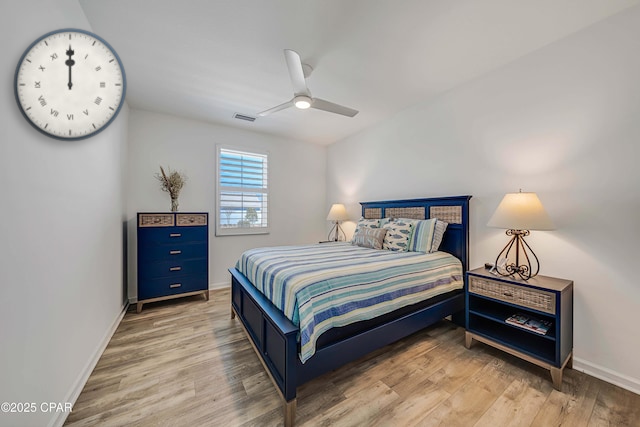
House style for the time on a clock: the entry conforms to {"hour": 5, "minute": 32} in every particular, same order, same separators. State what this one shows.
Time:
{"hour": 12, "minute": 0}
